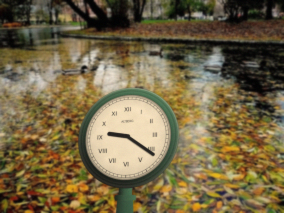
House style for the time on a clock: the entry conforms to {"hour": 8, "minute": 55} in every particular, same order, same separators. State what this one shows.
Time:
{"hour": 9, "minute": 21}
